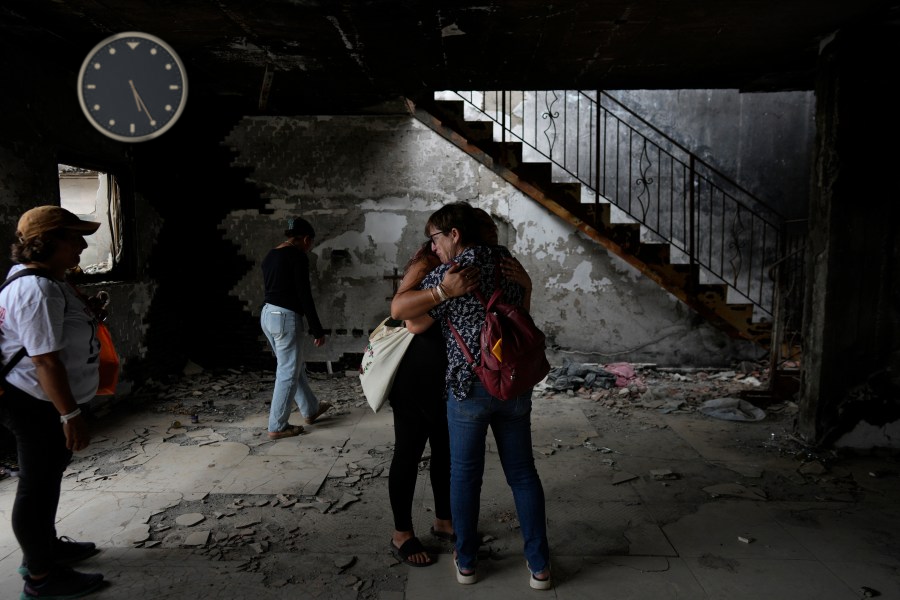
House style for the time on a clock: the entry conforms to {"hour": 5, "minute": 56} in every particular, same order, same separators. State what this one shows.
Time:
{"hour": 5, "minute": 25}
